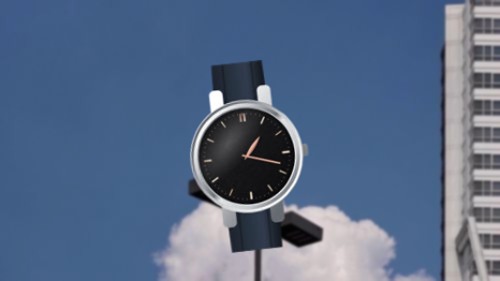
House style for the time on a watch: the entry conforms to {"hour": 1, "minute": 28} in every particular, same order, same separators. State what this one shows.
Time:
{"hour": 1, "minute": 18}
